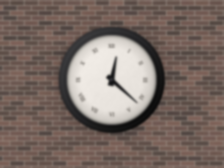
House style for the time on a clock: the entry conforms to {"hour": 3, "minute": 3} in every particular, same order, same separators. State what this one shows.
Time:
{"hour": 12, "minute": 22}
